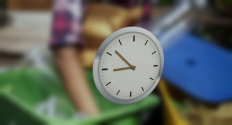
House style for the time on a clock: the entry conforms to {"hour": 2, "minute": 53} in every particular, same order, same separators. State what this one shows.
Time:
{"hour": 8, "minute": 52}
